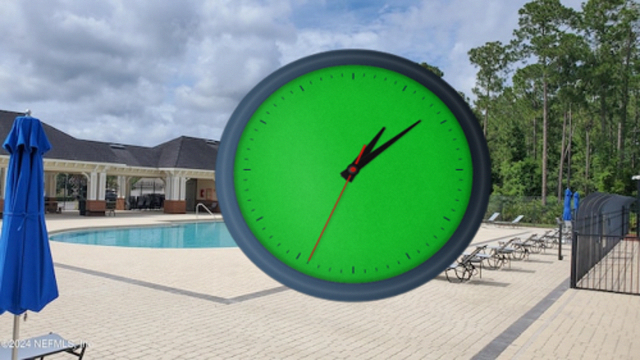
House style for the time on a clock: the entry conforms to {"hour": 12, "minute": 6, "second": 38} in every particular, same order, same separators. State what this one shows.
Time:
{"hour": 1, "minute": 8, "second": 34}
